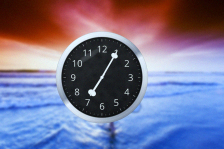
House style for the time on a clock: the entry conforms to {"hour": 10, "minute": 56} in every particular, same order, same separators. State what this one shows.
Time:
{"hour": 7, "minute": 5}
